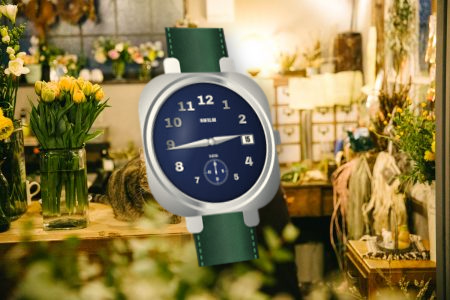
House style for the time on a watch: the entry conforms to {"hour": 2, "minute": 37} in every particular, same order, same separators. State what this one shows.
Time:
{"hour": 2, "minute": 44}
